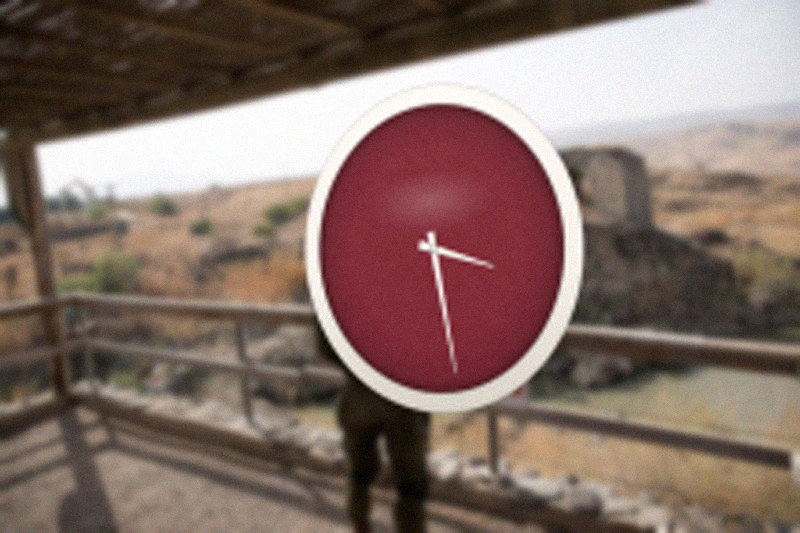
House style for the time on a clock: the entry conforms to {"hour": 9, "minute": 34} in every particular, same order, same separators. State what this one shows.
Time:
{"hour": 3, "minute": 28}
